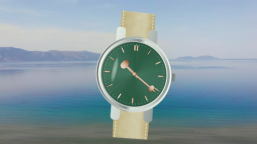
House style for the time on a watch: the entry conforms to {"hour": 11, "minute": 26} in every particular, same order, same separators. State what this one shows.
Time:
{"hour": 10, "minute": 21}
